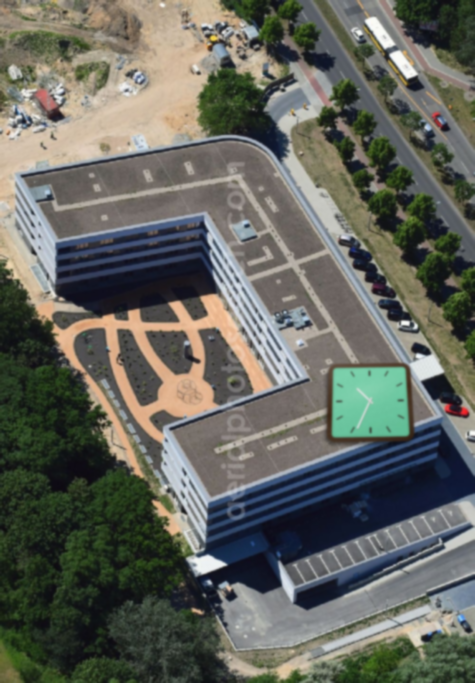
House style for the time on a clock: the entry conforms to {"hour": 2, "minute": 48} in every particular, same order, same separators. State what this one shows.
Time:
{"hour": 10, "minute": 34}
